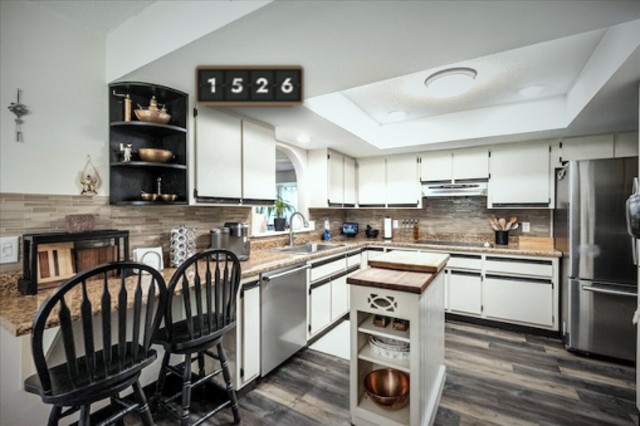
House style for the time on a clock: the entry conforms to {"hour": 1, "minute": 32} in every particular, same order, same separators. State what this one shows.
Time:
{"hour": 15, "minute": 26}
